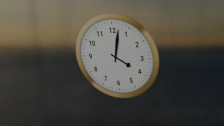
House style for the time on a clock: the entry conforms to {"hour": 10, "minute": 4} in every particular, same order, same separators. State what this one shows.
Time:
{"hour": 4, "minute": 2}
